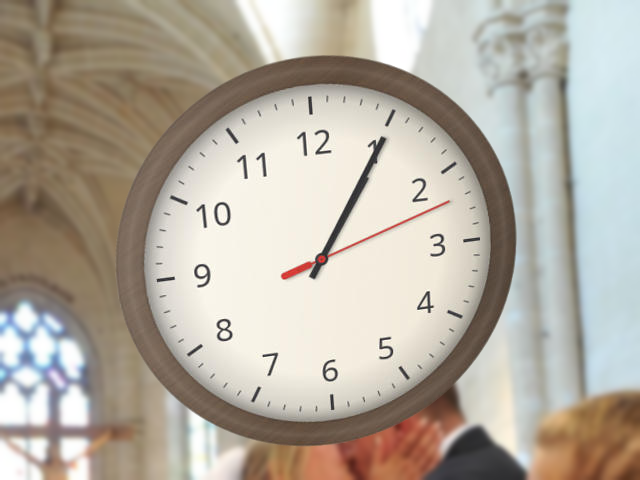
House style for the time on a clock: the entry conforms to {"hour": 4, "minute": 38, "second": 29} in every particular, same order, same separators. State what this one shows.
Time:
{"hour": 1, "minute": 5, "second": 12}
